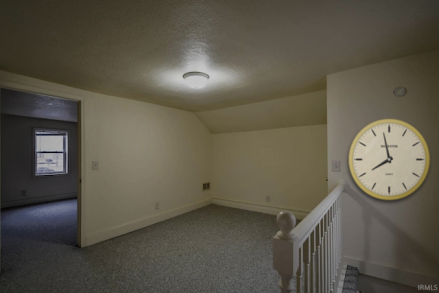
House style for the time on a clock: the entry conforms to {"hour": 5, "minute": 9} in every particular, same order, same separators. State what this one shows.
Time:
{"hour": 7, "minute": 58}
